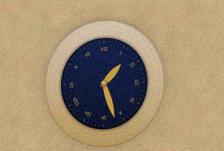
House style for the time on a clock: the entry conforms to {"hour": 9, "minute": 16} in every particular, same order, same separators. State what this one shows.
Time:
{"hour": 1, "minute": 27}
